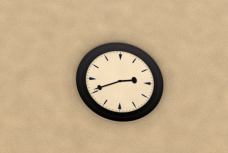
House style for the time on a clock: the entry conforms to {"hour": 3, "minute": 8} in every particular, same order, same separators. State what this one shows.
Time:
{"hour": 2, "minute": 41}
